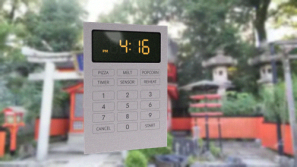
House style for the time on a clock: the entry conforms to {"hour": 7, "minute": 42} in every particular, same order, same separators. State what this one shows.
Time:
{"hour": 4, "minute": 16}
